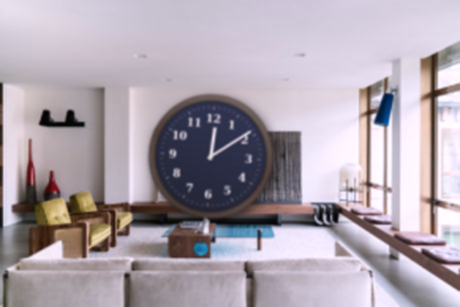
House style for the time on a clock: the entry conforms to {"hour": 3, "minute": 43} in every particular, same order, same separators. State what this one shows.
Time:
{"hour": 12, "minute": 9}
